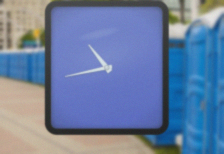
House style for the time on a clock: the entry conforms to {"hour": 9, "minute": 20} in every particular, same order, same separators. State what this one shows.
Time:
{"hour": 10, "minute": 43}
